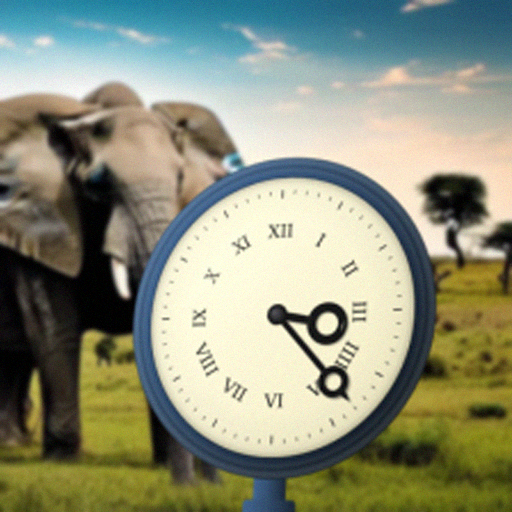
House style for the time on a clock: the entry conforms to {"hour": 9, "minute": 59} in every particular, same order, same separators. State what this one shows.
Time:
{"hour": 3, "minute": 23}
